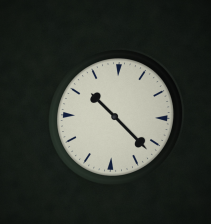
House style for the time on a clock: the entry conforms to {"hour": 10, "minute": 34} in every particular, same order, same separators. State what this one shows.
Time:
{"hour": 10, "minute": 22}
